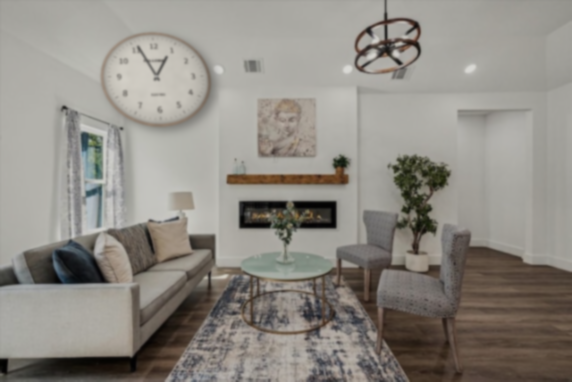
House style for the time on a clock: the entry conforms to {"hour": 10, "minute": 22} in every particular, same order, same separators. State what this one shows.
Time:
{"hour": 12, "minute": 56}
